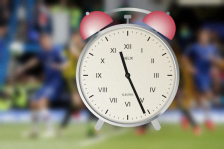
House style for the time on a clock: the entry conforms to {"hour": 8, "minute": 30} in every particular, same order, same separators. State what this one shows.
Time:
{"hour": 11, "minute": 26}
